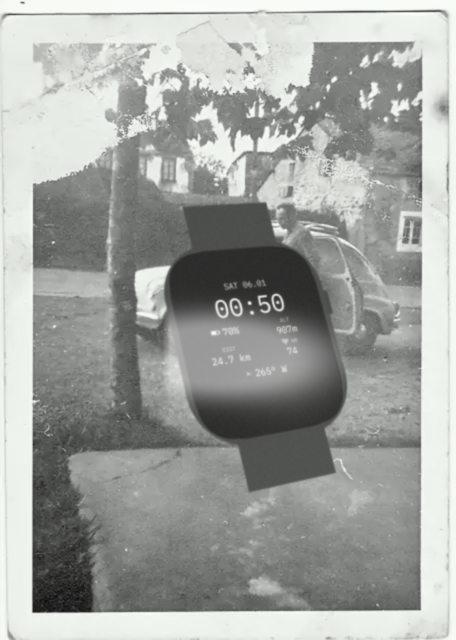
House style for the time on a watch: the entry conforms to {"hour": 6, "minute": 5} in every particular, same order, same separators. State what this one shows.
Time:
{"hour": 0, "minute": 50}
